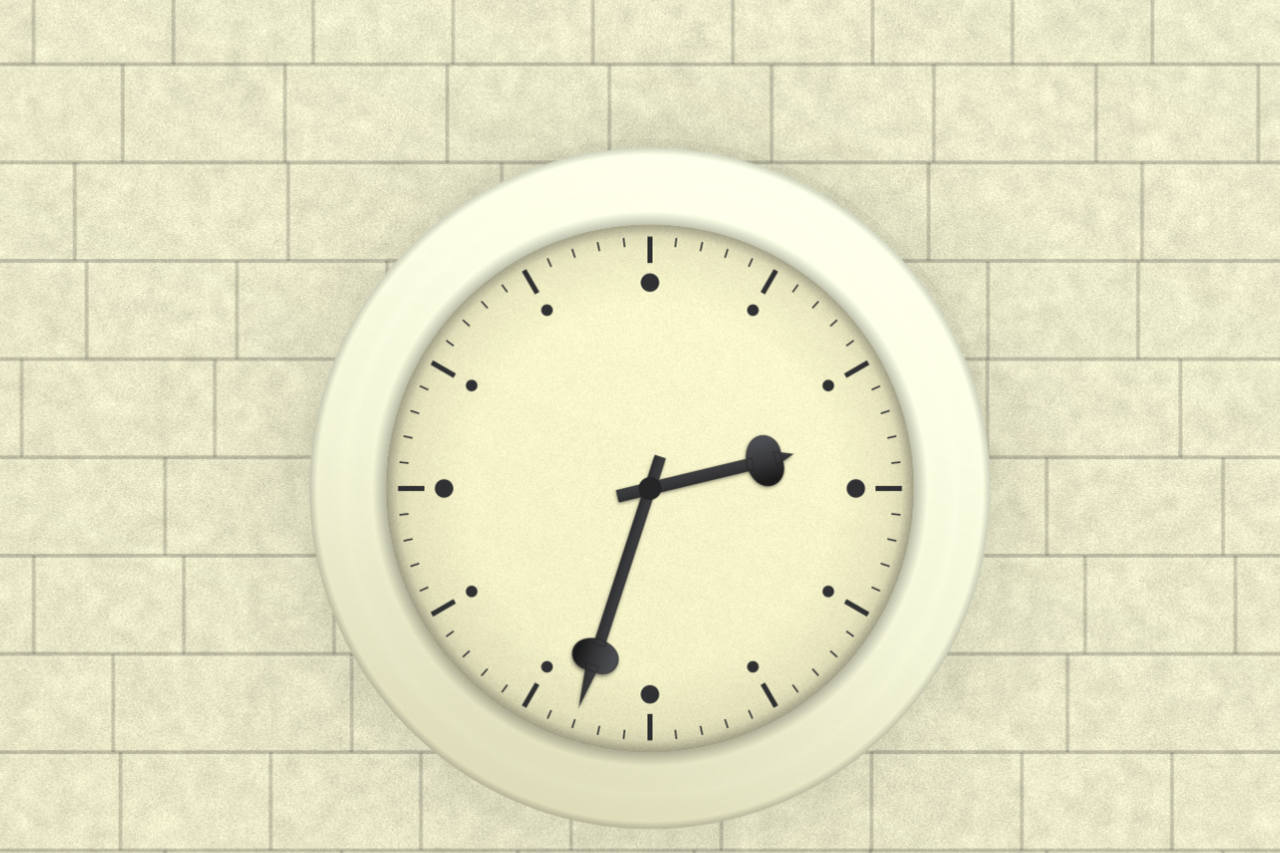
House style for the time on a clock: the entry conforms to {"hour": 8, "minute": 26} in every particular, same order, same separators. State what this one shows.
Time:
{"hour": 2, "minute": 33}
